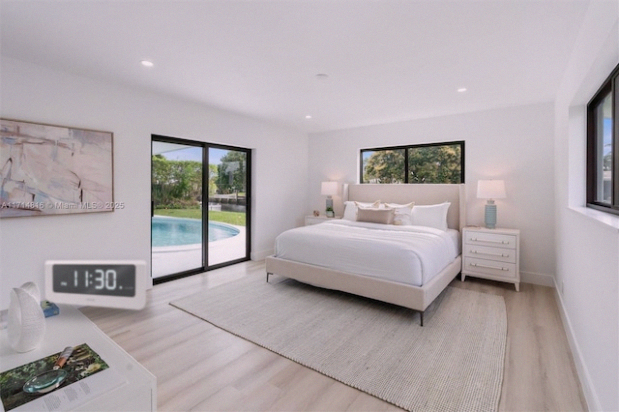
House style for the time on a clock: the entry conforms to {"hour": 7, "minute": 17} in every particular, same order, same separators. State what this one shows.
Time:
{"hour": 11, "minute": 30}
